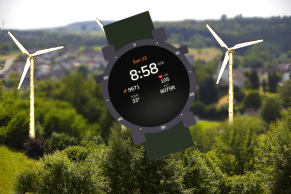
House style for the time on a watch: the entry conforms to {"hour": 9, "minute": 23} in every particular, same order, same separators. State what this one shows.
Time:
{"hour": 8, "minute": 58}
